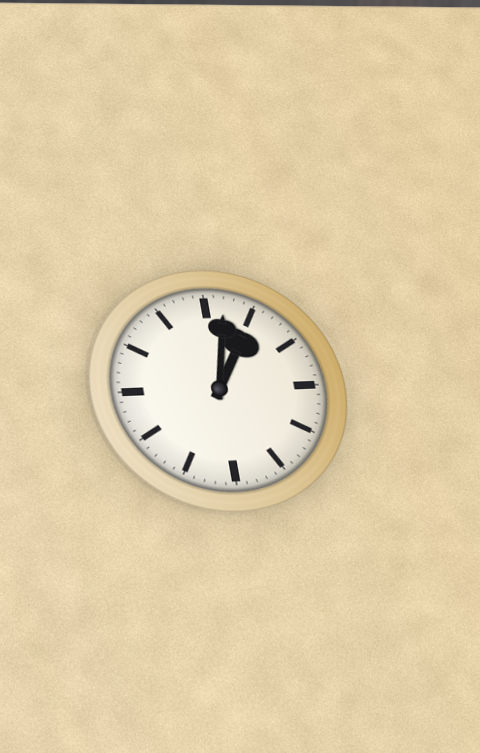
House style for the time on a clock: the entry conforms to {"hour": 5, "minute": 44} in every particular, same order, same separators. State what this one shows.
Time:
{"hour": 1, "minute": 2}
